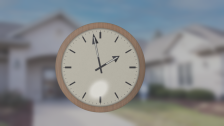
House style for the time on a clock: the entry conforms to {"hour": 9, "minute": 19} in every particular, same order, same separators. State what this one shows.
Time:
{"hour": 1, "minute": 58}
